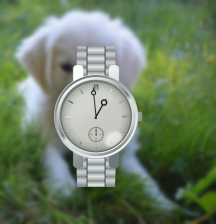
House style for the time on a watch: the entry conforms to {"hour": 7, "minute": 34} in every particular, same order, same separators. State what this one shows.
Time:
{"hour": 12, "minute": 59}
